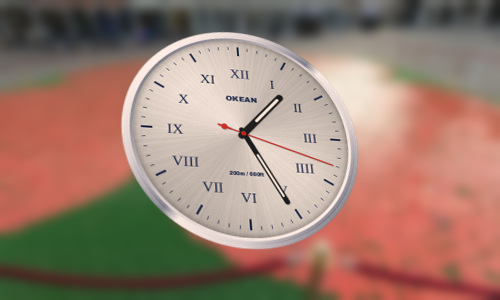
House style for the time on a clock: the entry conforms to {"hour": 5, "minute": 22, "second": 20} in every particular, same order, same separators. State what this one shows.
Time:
{"hour": 1, "minute": 25, "second": 18}
